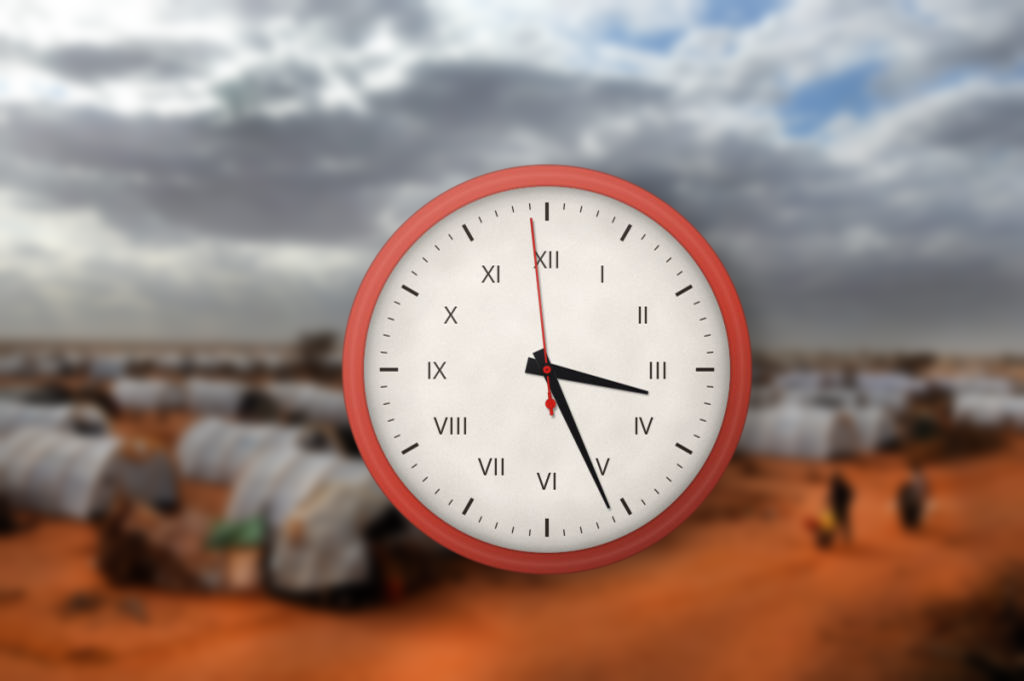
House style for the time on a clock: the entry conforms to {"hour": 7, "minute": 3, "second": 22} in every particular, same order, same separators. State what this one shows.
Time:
{"hour": 3, "minute": 25, "second": 59}
